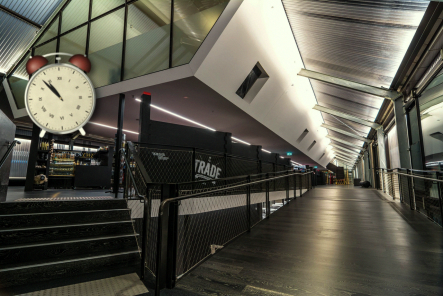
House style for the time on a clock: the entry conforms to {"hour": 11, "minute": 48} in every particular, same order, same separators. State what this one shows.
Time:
{"hour": 10, "minute": 53}
